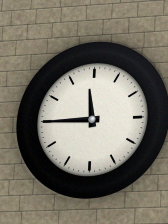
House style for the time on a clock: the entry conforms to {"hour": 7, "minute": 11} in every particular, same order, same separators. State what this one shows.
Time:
{"hour": 11, "minute": 45}
